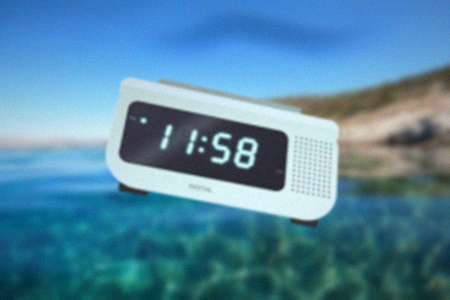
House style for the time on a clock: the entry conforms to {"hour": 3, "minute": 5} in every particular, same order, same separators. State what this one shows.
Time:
{"hour": 11, "minute": 58}
